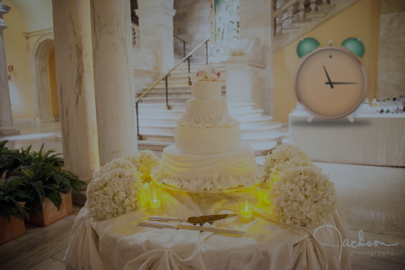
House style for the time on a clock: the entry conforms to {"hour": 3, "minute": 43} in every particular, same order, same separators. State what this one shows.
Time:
{"hour": 11, "minute": 15}
